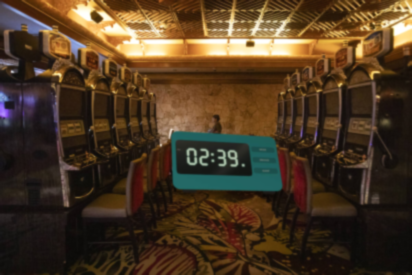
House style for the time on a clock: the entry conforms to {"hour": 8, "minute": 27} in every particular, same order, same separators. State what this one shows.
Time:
{"hour": 2, "minute": 39}
